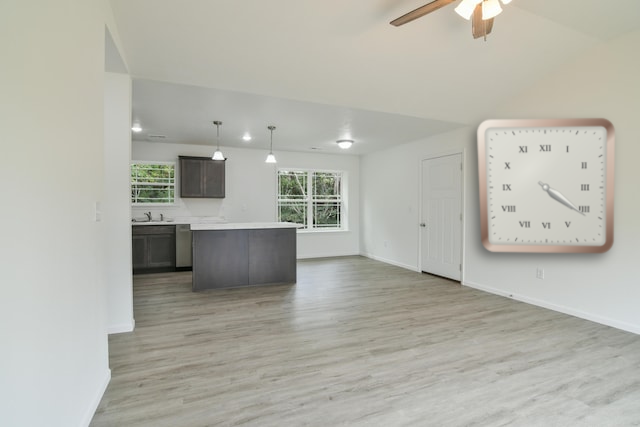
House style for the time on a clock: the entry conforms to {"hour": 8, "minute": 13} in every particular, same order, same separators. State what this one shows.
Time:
{"hour": 4, "minute": 21}
